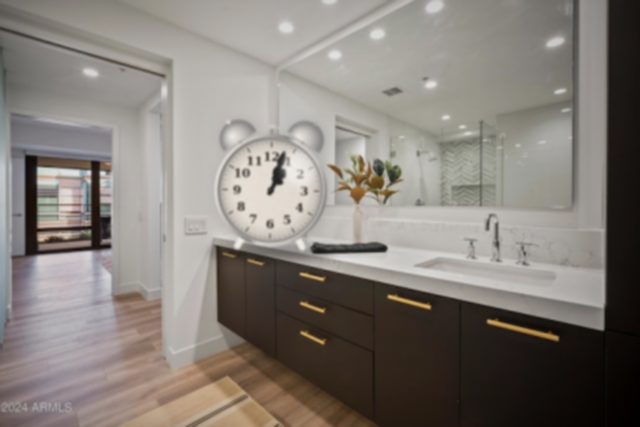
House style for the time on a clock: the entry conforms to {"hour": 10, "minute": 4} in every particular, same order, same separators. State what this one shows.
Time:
{"hour": 1, "minute": 3}
